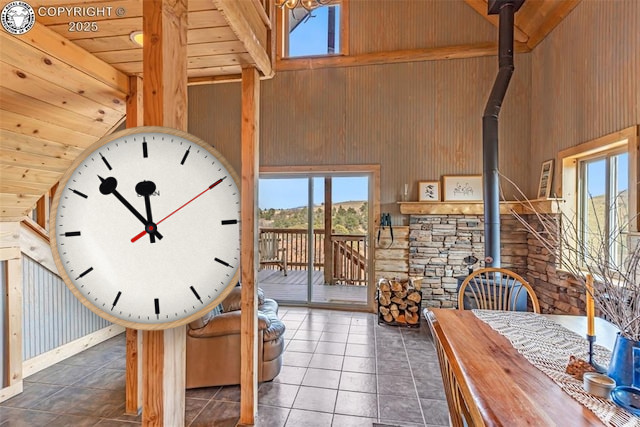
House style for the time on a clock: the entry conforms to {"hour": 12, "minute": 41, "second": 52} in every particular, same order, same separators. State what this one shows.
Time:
{"hour": 11, "minute": 53, "second": 10}
